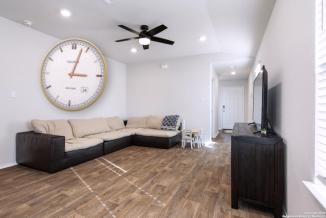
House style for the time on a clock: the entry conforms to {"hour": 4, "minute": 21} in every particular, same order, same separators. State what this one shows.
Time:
{"hour": 3, "minute": 3}
